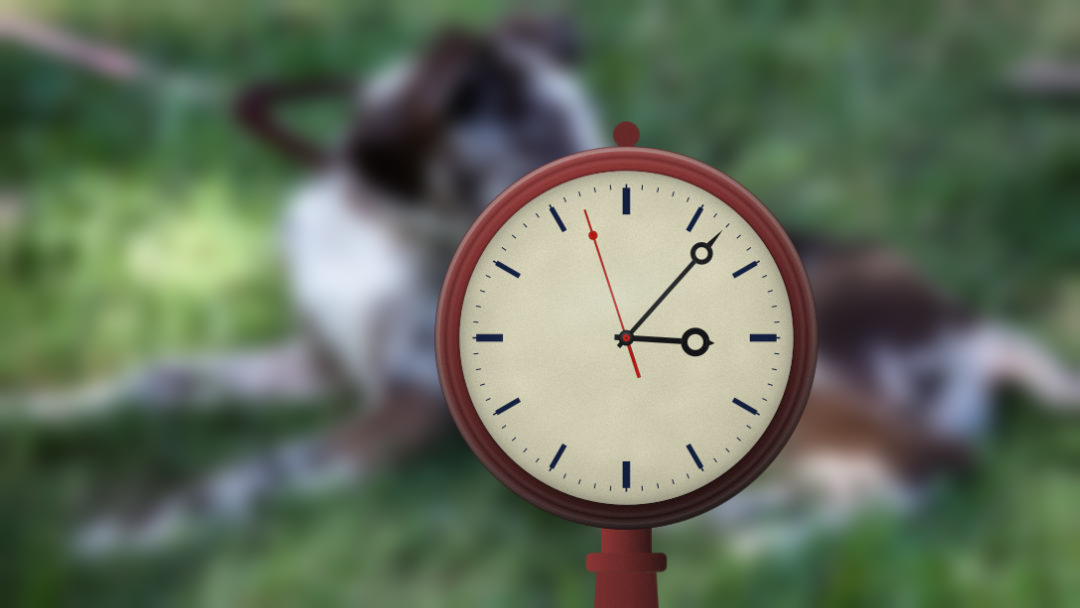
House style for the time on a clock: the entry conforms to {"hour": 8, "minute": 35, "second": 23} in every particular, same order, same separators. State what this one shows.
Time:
{"hour": 3, "minute": 6, "second": 57}
